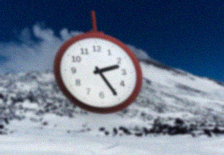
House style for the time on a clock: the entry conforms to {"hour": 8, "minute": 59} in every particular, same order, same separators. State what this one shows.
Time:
{"hour": 2, "minute": 25}
